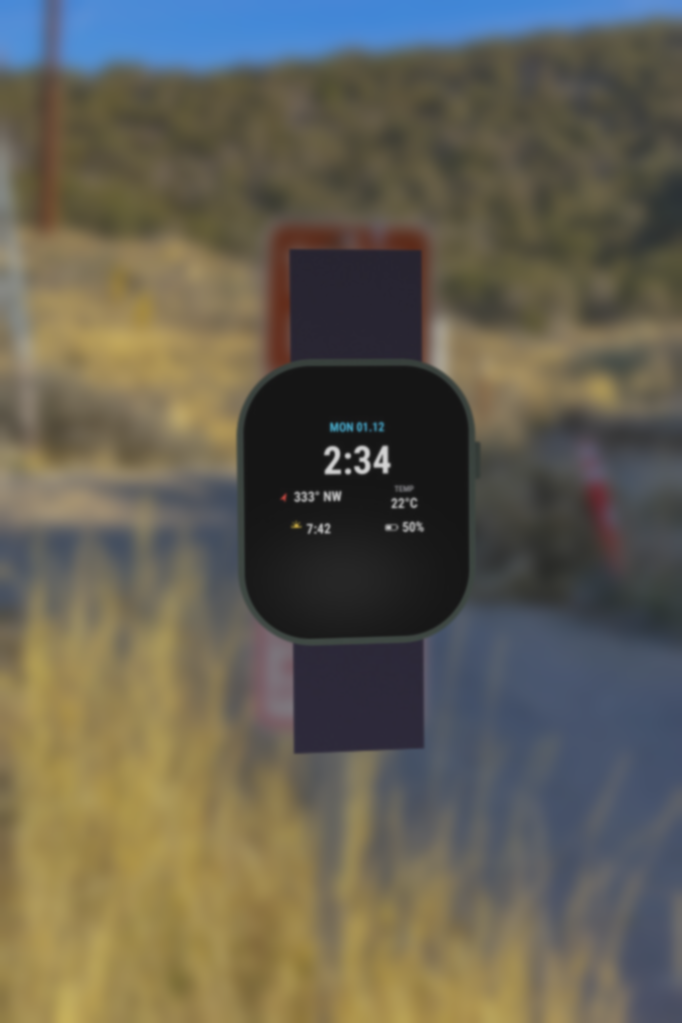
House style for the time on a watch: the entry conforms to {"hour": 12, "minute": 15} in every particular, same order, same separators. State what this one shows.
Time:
{"hour": 2, "minute": 34}
